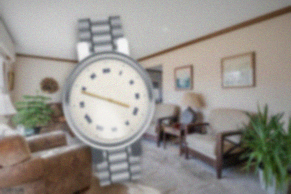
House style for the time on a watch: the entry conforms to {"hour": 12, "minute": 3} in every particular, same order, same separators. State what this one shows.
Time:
{"hour": 3, "minute": 49}
